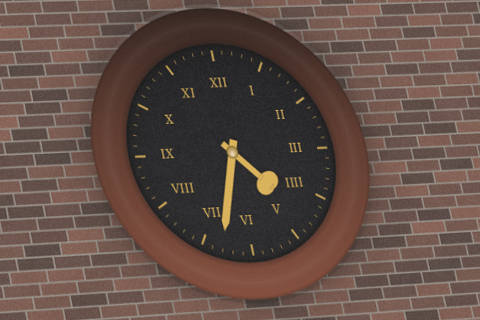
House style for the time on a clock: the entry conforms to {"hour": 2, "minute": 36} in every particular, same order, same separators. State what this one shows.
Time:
{"hour": 4, "minute": 33}
